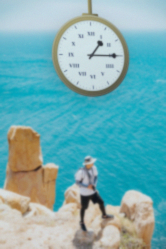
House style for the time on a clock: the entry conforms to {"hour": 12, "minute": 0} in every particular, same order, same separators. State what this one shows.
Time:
{"hour": 1, "minute": 15}
